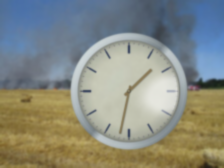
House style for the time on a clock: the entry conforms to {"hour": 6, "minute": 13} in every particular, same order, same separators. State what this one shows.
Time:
{"hour": 1, "minute": 32}
